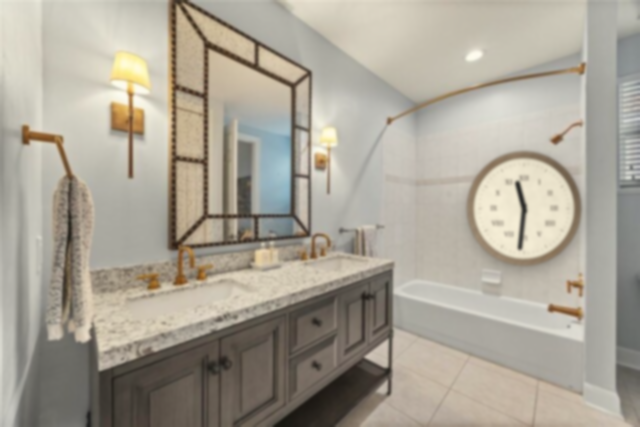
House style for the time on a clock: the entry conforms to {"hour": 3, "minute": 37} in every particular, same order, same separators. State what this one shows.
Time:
{"hour": 11, "minute": 31}
